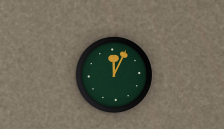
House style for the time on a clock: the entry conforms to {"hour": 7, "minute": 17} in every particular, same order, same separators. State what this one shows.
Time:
{"hour": 12, "minute": 5}
